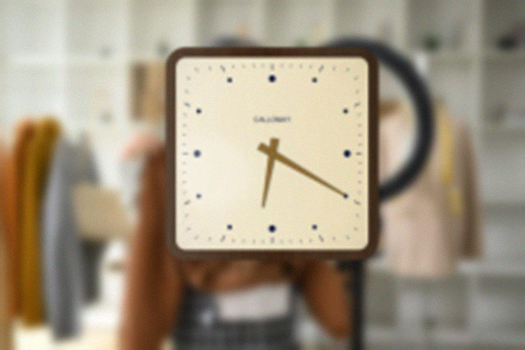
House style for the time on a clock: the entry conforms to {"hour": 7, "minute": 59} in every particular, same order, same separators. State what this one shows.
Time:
{"hour": 6, "minute": 20}
